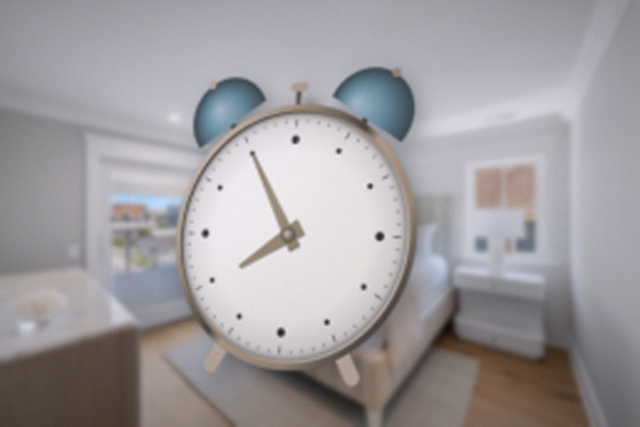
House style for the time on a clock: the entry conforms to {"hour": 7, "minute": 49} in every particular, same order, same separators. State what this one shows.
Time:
{"hour": 7, "minute": 55}
